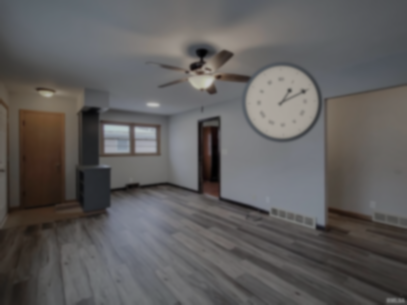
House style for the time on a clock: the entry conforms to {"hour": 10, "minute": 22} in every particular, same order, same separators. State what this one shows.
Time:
{"hour": 1, "minute": 11}
